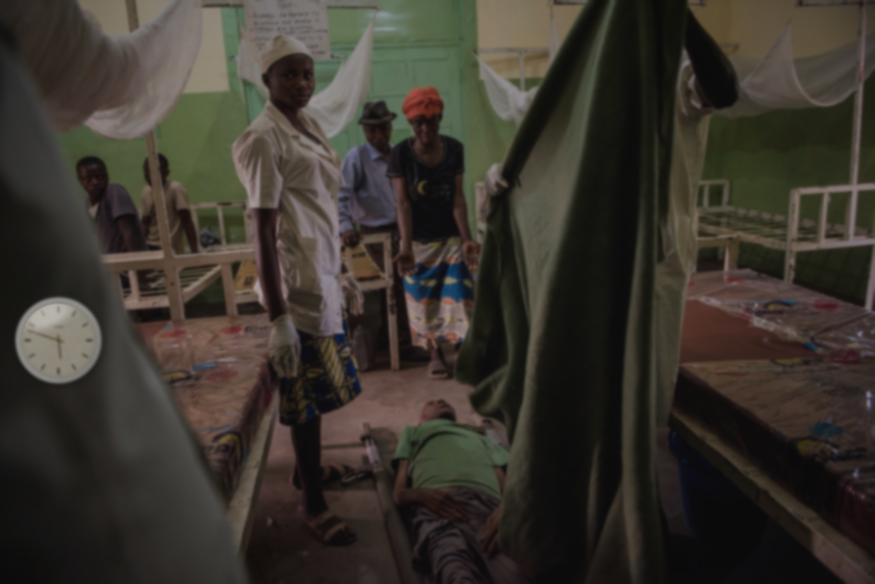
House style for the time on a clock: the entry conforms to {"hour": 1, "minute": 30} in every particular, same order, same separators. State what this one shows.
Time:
{"hour": 5, "minute": 48}
